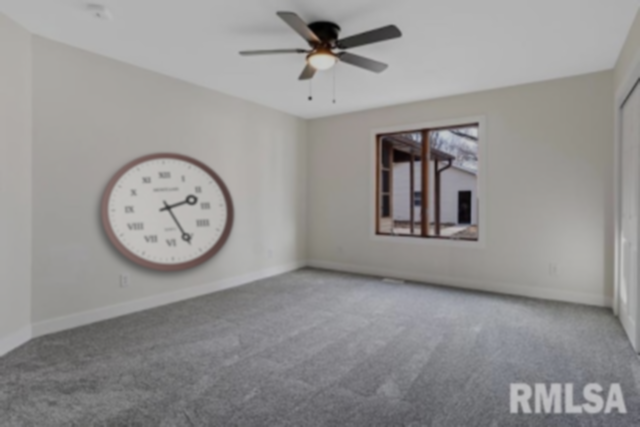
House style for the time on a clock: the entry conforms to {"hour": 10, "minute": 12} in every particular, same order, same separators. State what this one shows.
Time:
{"hour": 2, "minute": 26}
